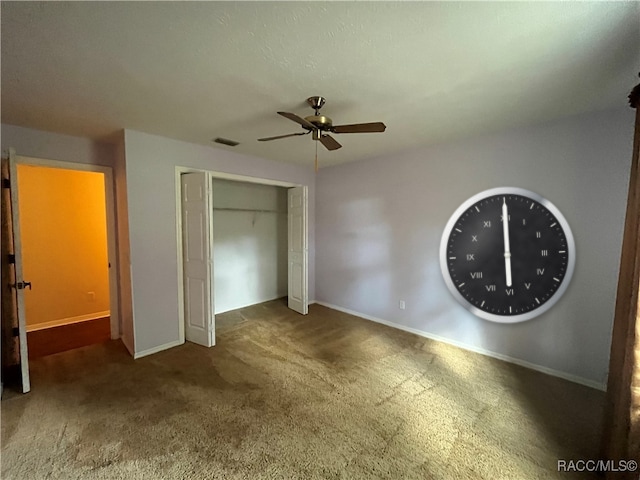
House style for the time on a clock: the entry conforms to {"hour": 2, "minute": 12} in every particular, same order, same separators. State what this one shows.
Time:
{"hour": 6, "minute": 0}
